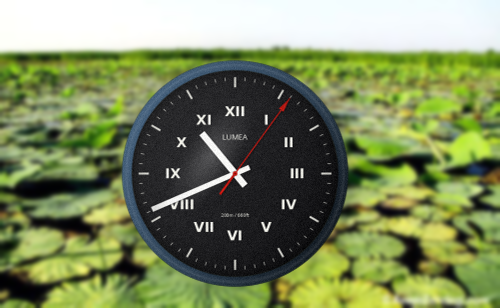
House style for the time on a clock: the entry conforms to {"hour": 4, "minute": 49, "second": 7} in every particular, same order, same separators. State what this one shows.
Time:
{"hour": 10, "minute": 41, "second": 6}
